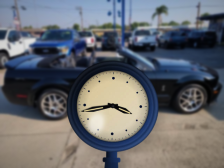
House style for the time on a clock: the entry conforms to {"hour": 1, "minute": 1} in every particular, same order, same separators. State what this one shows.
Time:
{"hour": 3, "minute": 43}
